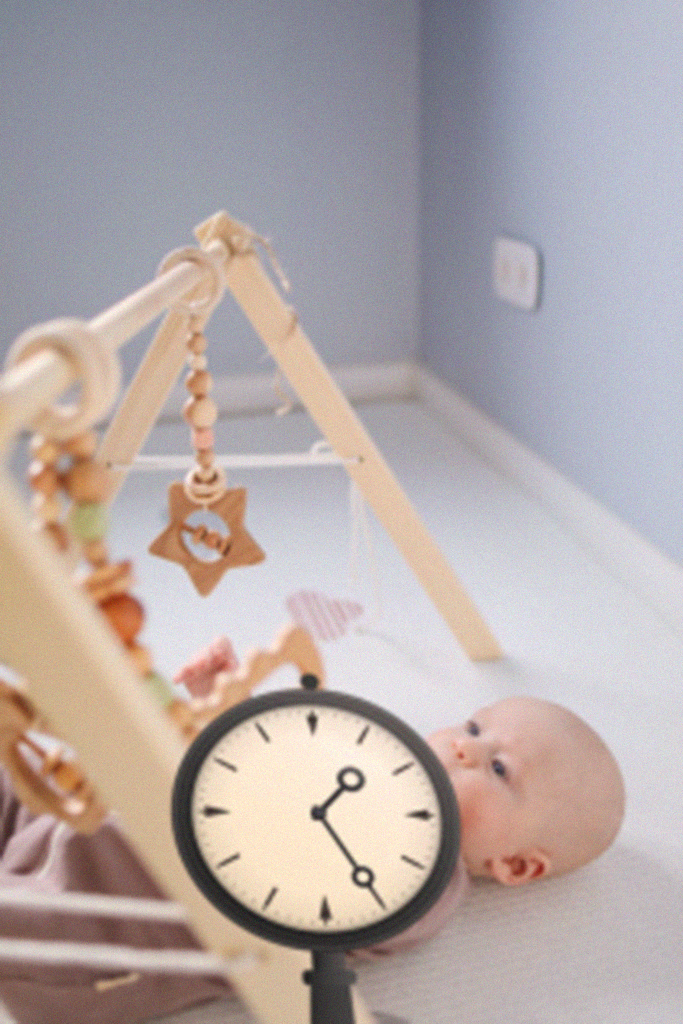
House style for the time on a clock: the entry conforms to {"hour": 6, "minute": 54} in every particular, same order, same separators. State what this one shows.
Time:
{"hour": 1, "minute": 25}
